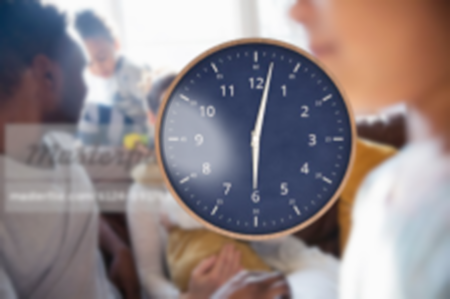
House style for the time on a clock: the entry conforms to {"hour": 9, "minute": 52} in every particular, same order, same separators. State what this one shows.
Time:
{"hour": 6, "minute": 2}
